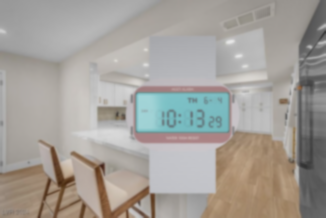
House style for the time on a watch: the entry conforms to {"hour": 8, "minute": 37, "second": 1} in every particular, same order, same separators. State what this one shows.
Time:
{"hour": 10, "minute": 13, "second": 29}
